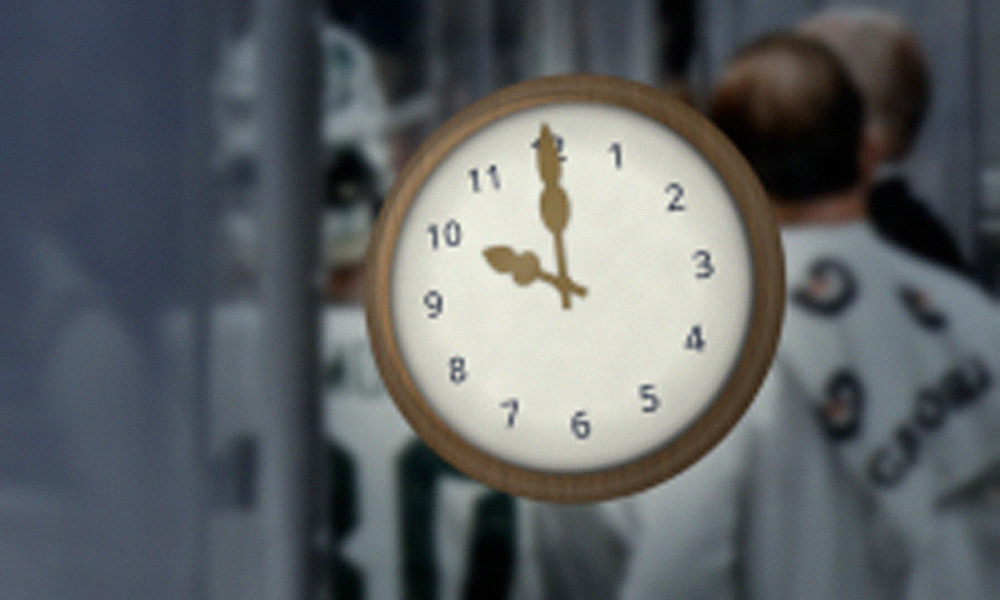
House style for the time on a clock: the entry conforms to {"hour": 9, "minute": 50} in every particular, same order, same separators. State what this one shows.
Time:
{"hour": 10, "minute": 0}
